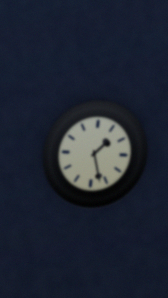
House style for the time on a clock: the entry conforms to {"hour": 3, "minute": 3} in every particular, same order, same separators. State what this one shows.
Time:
{"hour": 1, "minute": 27}
